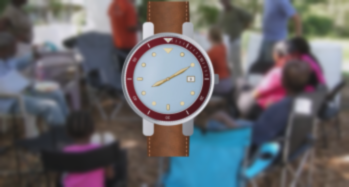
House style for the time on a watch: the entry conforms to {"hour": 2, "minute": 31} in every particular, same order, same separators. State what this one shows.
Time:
{"hour": 8, "minute": 10}
